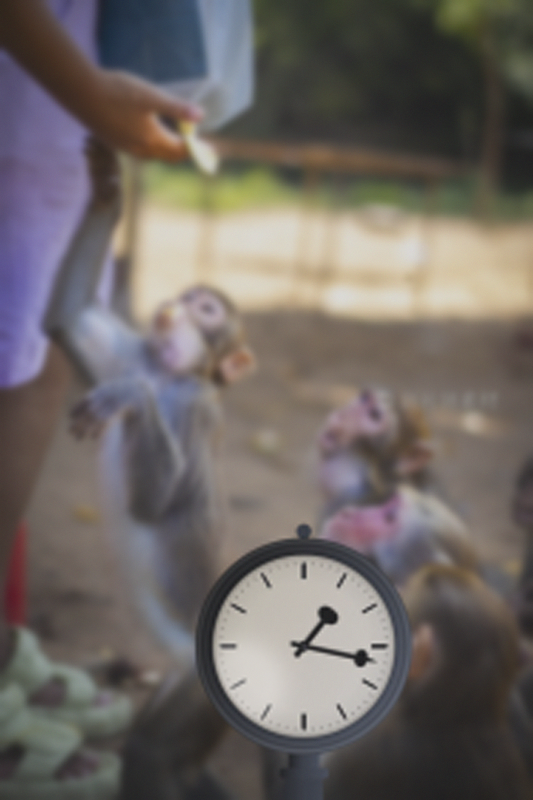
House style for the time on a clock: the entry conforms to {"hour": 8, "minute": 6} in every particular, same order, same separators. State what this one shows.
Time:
{"hour": 1, "minute": 17}
